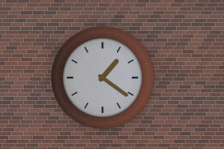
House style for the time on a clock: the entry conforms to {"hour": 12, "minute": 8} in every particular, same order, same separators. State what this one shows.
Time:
{"hour": 1, "minute": 21}
